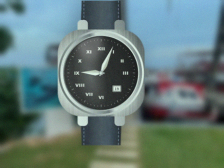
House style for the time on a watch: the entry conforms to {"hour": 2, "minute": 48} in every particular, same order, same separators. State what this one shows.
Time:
{"hour": 9, "minute": 4}
